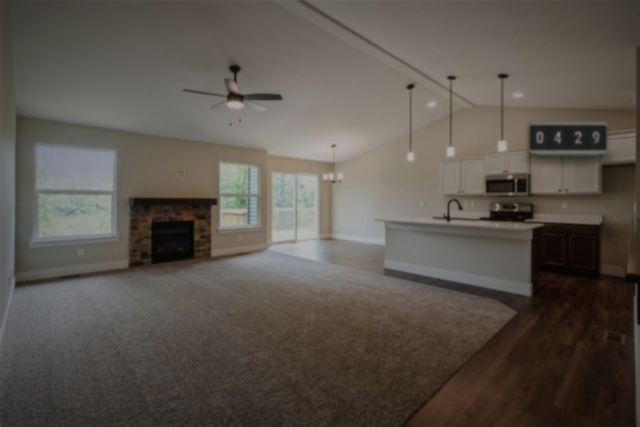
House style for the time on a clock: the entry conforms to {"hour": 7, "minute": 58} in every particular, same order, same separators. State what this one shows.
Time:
{"hour": 4, "minute": 29}
